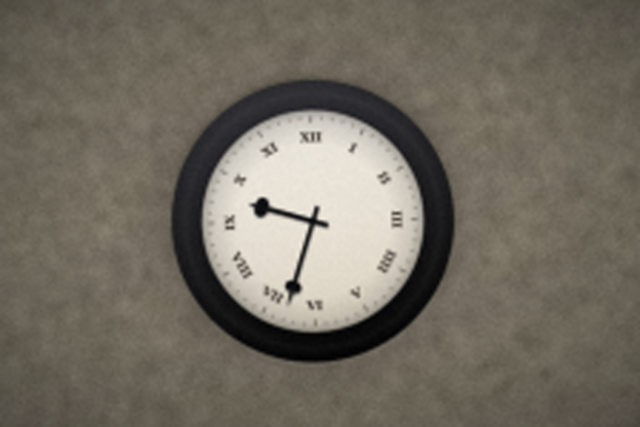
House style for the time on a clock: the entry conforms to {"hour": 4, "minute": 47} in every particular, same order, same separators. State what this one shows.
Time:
{"hour": 9, "minute": 33}
